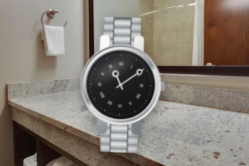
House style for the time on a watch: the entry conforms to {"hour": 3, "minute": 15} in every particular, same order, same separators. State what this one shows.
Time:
{"hour": 11, "minute": 9}
